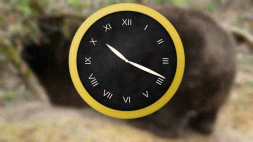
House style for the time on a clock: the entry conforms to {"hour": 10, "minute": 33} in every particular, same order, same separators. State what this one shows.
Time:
{"hour": 10, "minute": 19}
